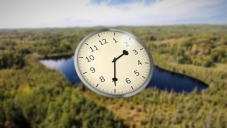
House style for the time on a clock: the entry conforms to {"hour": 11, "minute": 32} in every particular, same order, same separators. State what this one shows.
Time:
{"hour": 2, "minute": 35}
